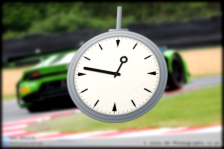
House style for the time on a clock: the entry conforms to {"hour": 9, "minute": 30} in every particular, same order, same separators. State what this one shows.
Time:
{"hour": 12, "minute": 47}
